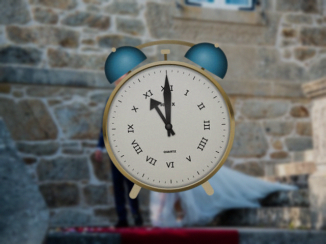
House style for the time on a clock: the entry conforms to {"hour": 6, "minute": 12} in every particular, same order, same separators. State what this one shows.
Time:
{"hour": 11, "minute": 0}
